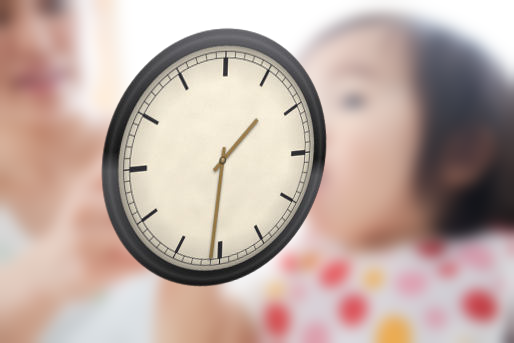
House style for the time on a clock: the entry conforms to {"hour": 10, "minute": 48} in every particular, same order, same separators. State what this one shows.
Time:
{"hour": 1, "minute": 31}
